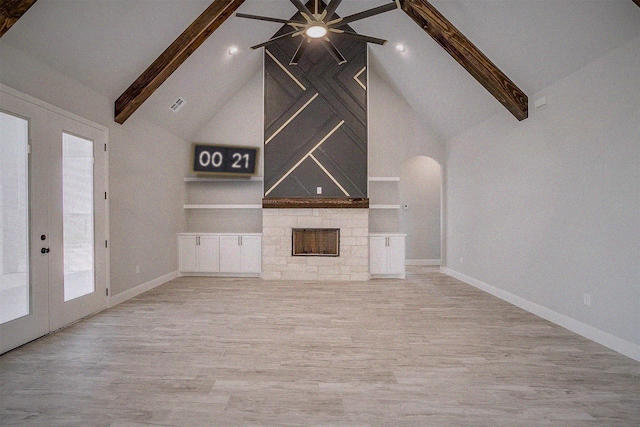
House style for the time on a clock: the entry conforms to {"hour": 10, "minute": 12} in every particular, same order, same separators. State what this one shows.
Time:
{"hour": 0, "minute": 21}
